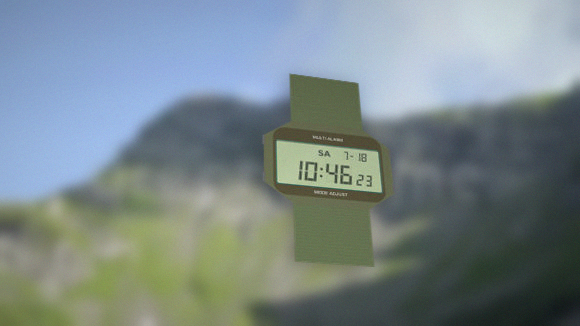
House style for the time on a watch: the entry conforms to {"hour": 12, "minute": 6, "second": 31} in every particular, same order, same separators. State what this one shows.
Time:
{"hour": 10, "minute": 46, "second": 23}
